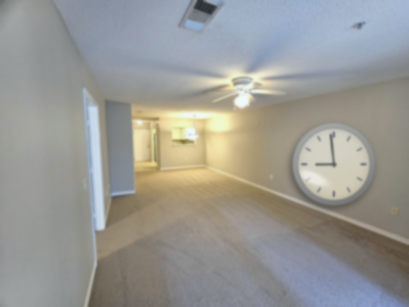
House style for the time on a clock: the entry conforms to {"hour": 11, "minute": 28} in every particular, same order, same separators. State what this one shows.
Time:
{"hour": 8, "minute": 59}
